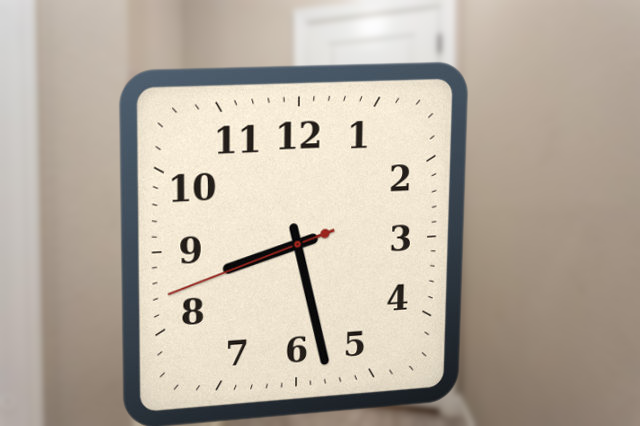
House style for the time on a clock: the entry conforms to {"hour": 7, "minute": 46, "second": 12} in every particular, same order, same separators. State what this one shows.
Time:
{"hour": 8, "minute": 27, "second": 42}
